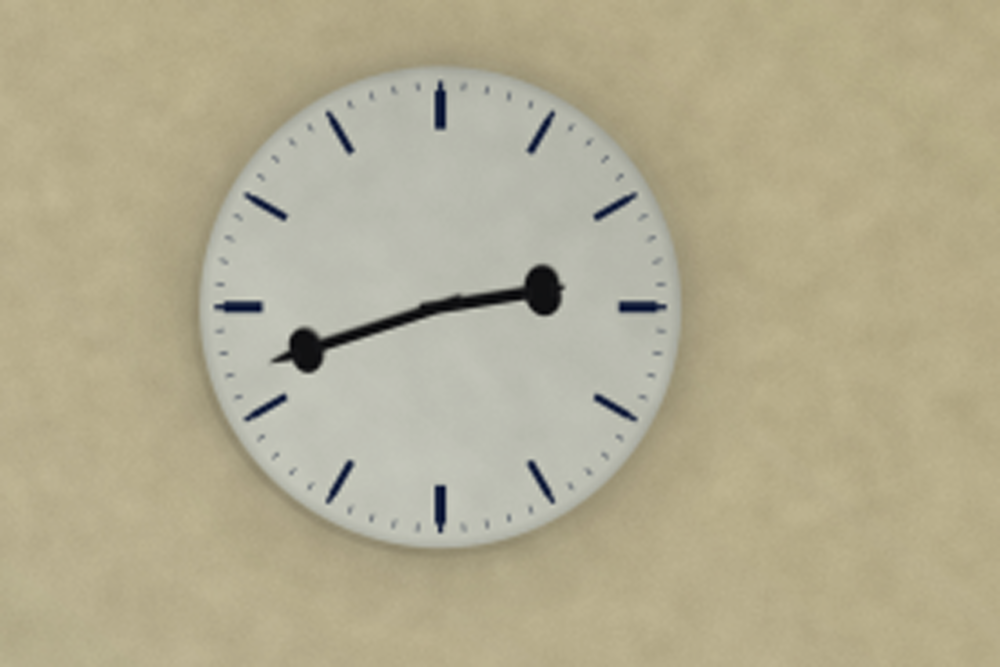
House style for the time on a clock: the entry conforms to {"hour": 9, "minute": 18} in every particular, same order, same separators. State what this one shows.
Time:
{"hour": 2, "minute": 42}
